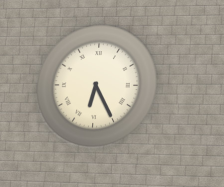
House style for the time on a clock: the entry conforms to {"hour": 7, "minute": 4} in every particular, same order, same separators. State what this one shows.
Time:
{"hour": 6, "minute": 25}
